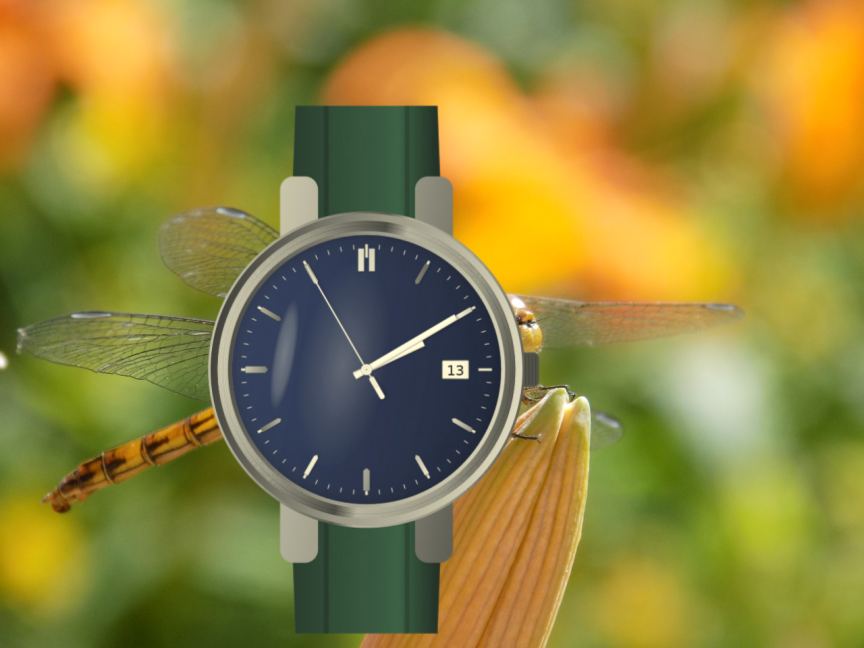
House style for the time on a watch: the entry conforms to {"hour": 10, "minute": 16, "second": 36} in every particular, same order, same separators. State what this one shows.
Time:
{"hour": 2, "minute": 9, "second": 55}
